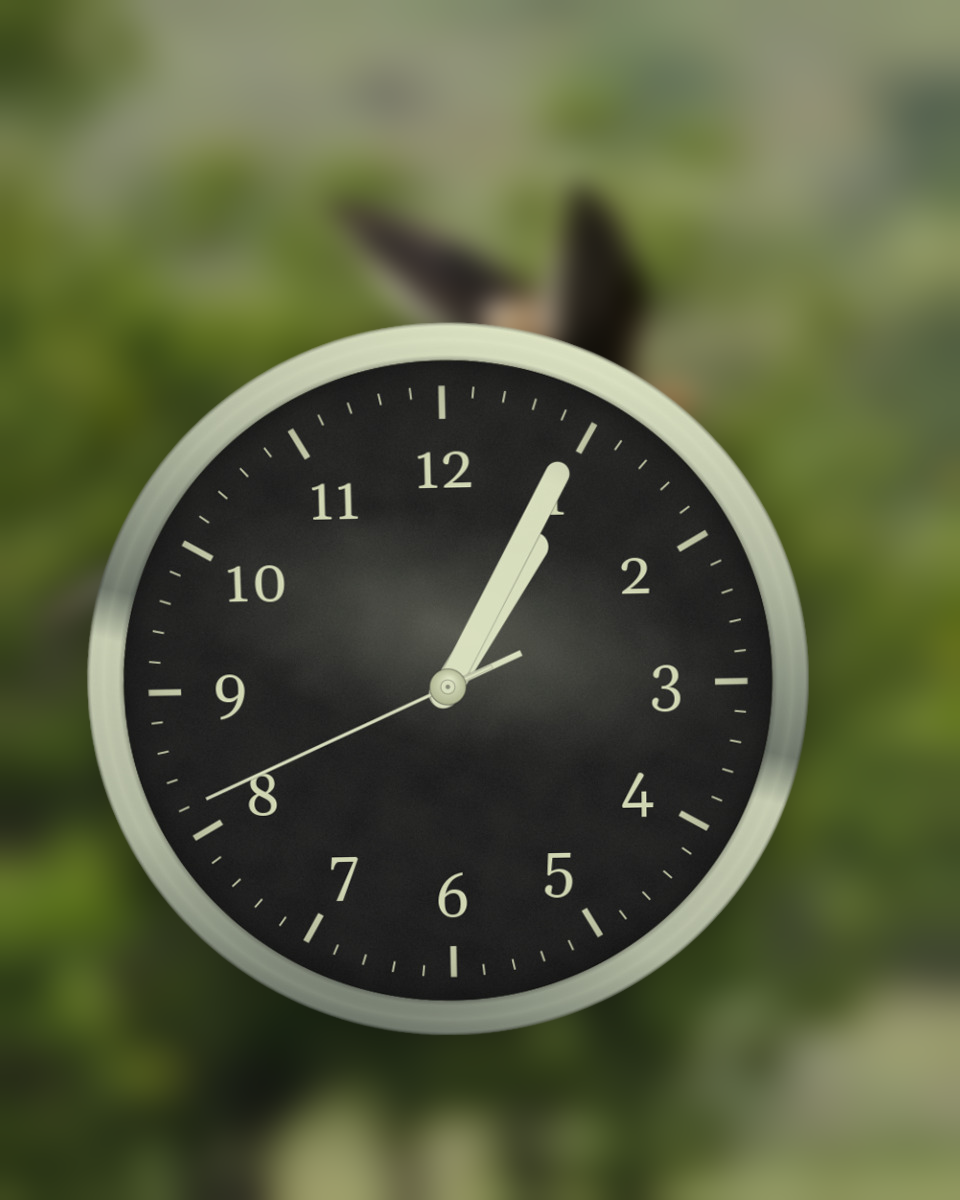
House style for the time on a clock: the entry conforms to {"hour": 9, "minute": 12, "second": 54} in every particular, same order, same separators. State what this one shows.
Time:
{"hour": 1, "minute": 4, "second": 41}
